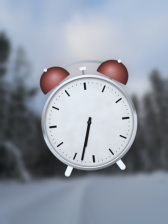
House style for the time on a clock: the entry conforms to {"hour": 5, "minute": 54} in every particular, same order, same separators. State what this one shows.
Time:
{"hour": 6, "minute": 33}
